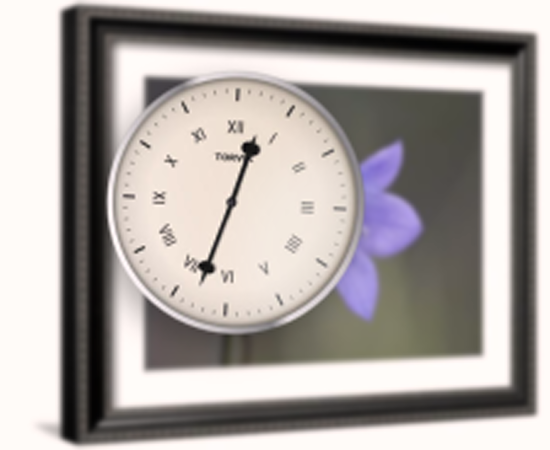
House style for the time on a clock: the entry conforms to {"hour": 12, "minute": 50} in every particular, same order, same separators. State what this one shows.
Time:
{"hour": 12, "minute": 33}
